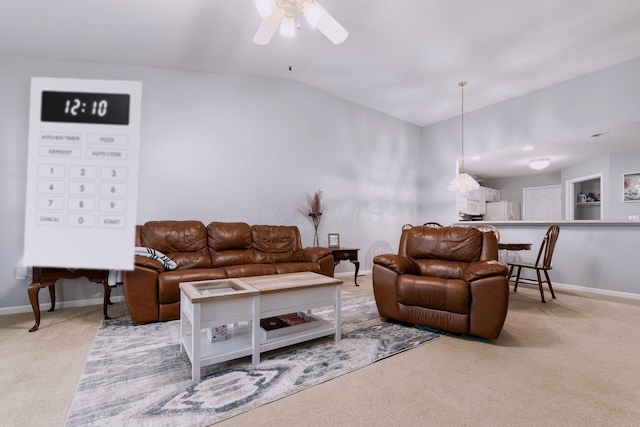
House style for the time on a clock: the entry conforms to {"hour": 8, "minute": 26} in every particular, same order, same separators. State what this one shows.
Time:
{"hour": 12, "minute": 10}
